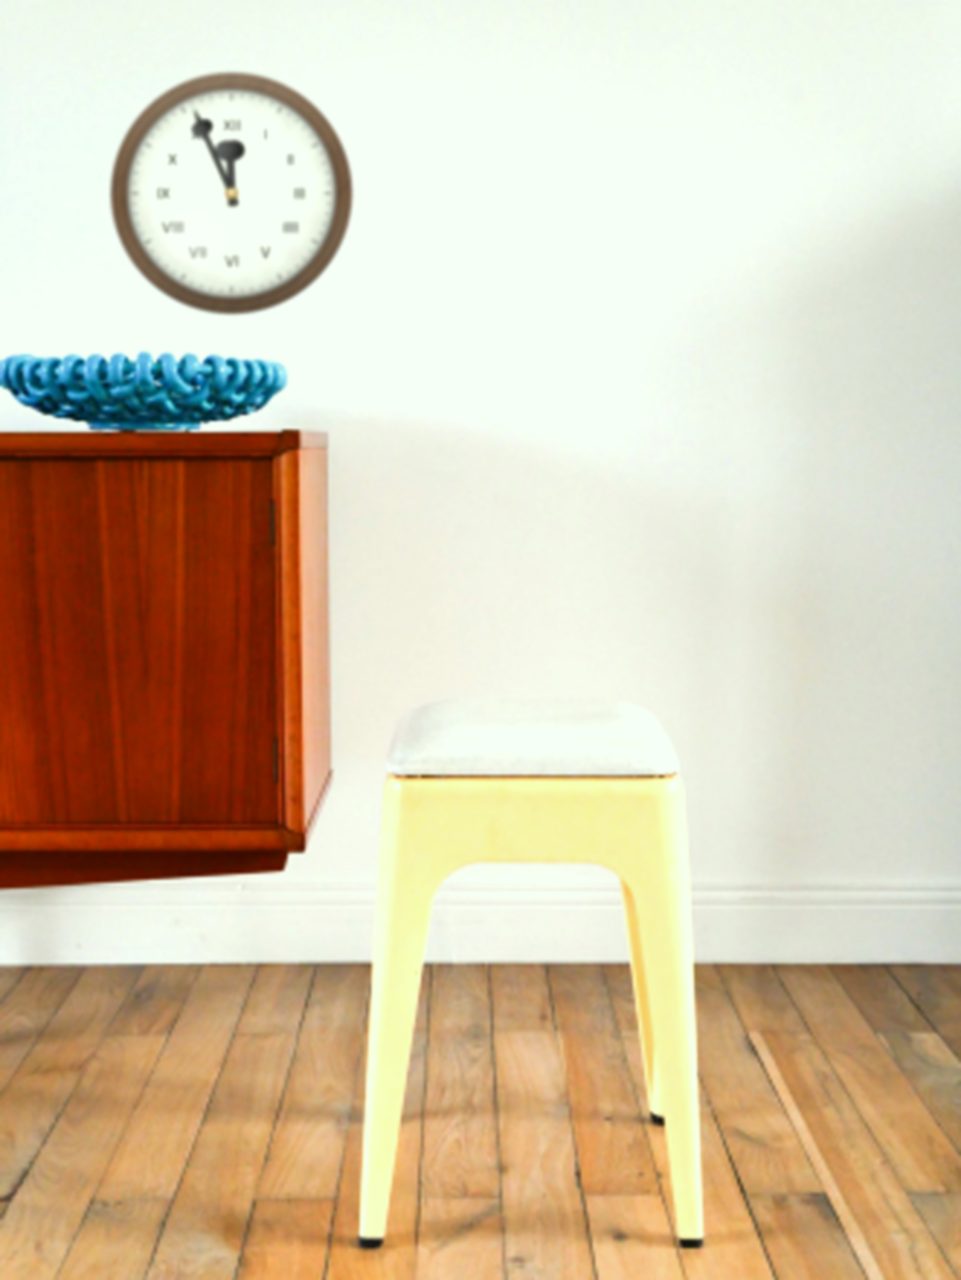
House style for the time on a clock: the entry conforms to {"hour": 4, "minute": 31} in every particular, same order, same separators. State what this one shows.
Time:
{"hour": 11, "minute": 56}
